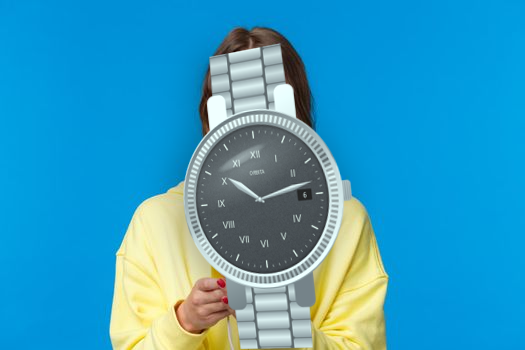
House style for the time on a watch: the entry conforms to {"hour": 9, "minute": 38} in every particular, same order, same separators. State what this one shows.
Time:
{"hour": 10, "minute": 13}
